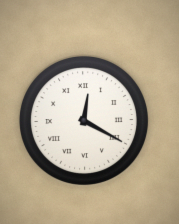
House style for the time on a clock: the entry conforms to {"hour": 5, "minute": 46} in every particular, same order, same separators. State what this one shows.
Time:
{"hour": 12, "minute": 20}
